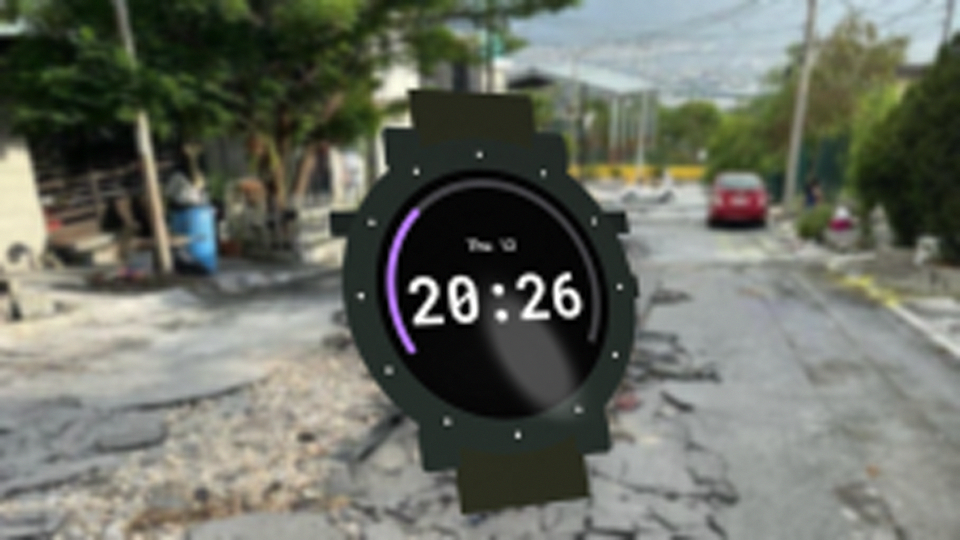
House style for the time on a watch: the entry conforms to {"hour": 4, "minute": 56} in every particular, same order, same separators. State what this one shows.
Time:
{"hour": 20, "minute": 26}
